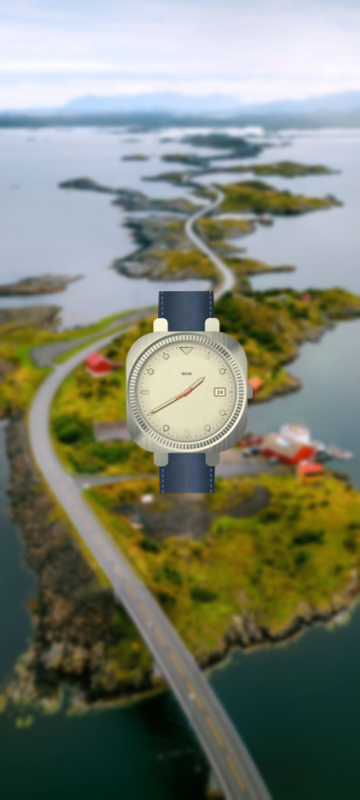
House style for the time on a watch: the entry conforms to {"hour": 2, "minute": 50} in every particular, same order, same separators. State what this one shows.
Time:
{"hour": 1, "minute": 40}
